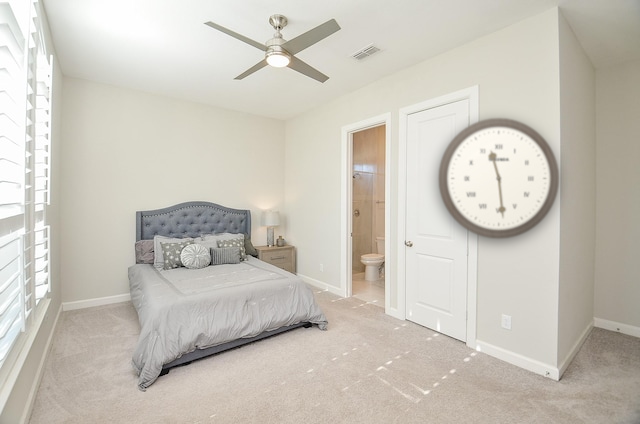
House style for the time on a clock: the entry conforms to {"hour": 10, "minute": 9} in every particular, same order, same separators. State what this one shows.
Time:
{"hour": 11, "minute": 29}
